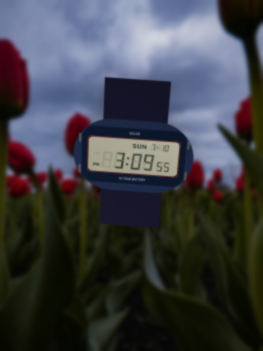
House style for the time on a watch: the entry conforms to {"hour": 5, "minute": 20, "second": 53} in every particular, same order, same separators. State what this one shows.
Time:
{"hour": 3, "minute": 9, "second": 55}
